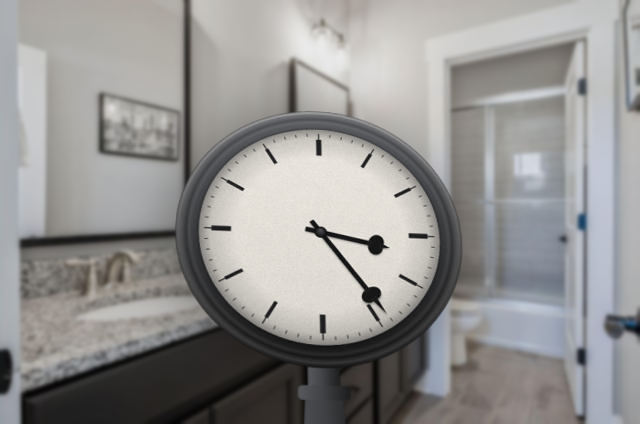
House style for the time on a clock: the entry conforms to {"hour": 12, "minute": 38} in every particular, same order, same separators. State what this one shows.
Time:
{"hour": 3, "minute": 24}
